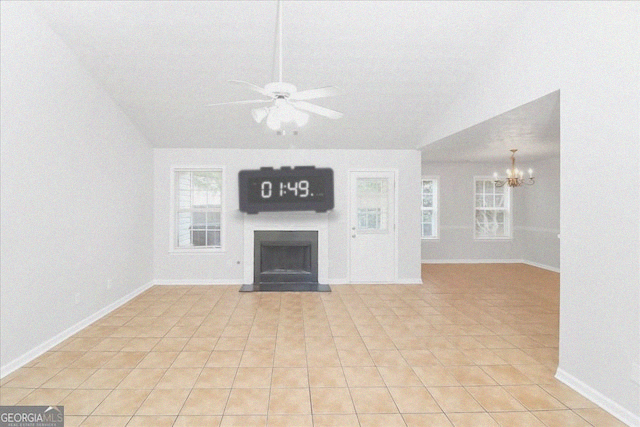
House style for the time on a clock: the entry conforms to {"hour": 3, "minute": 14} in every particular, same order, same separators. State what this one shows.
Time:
{"hour": 1, "minute": 49}
